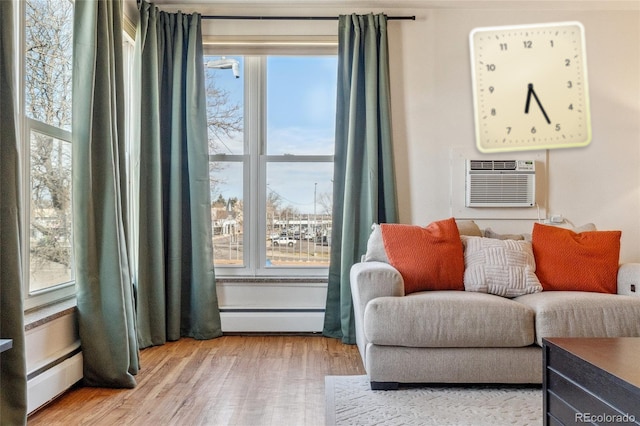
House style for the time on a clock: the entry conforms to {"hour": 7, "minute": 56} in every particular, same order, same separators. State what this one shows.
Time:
{"hour": 6, "minute": 26}
